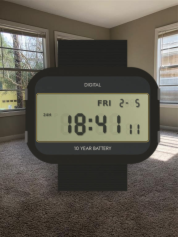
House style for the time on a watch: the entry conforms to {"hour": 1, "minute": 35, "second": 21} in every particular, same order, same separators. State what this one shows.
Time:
{"hour": 18, "minute": 41, "second": 11}
